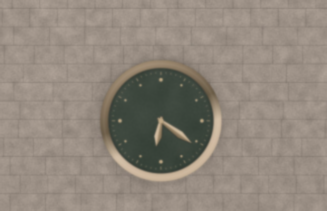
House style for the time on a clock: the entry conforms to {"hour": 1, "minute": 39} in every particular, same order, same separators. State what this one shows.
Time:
{"hour": 6, "minute": 21}
